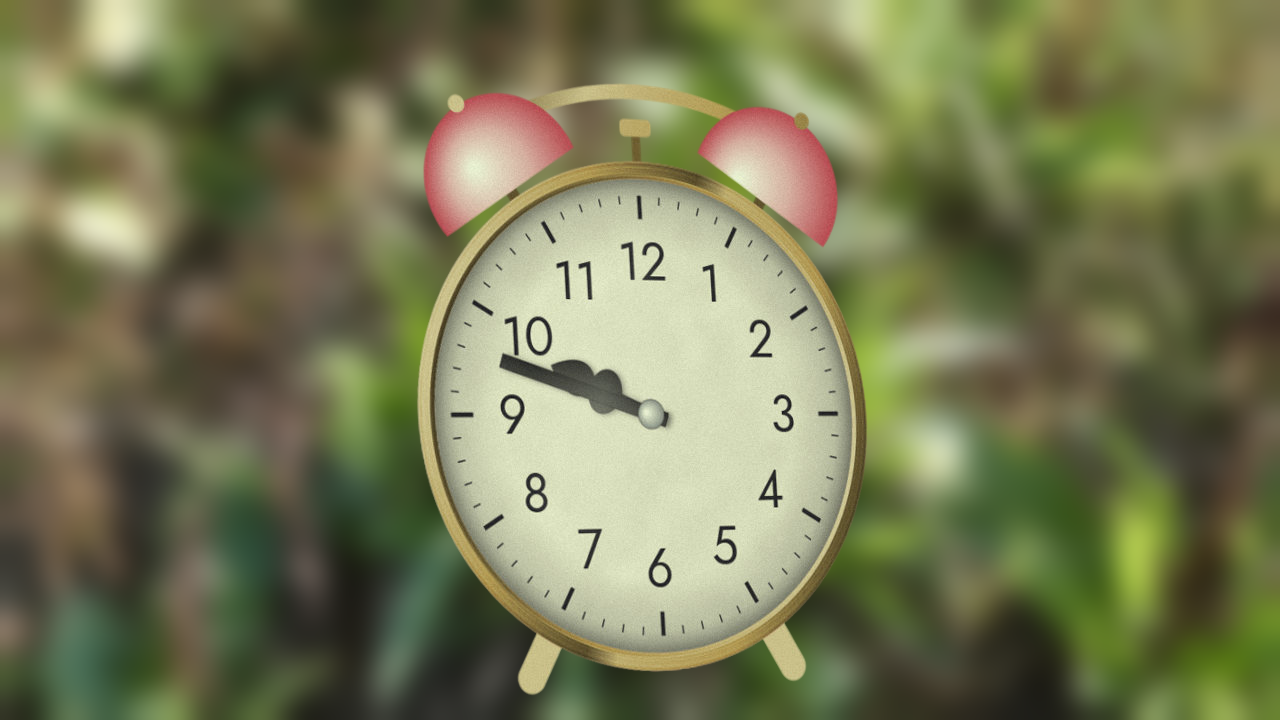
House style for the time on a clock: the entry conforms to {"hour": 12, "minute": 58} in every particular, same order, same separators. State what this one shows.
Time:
{"hour": 9, "minute": 48}
